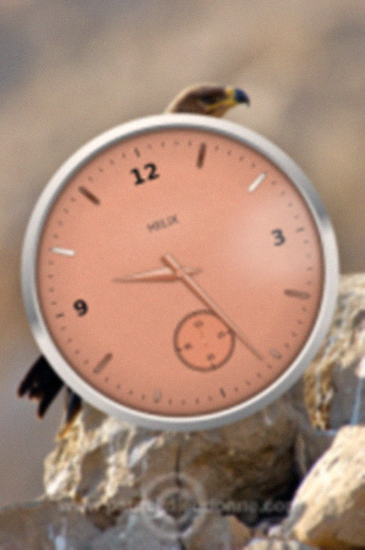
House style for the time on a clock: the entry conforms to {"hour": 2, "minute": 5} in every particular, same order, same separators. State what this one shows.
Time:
{"hour": 9, "minute": 26}
